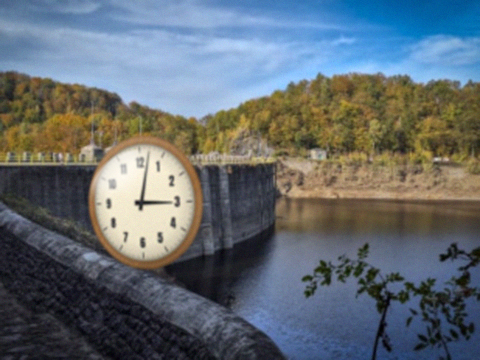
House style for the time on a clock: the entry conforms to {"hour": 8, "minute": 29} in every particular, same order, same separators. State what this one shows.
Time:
{"hour": 3, "minute": 2}
